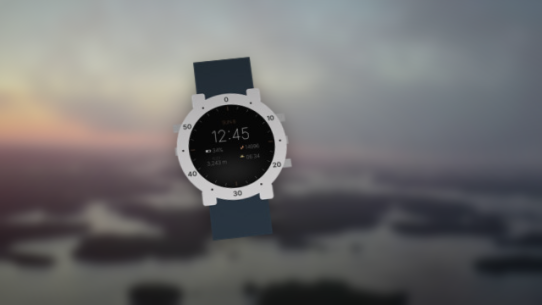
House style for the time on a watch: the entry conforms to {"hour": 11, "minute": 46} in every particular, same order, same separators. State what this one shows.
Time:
{"hour": 12, "minute": 45}
